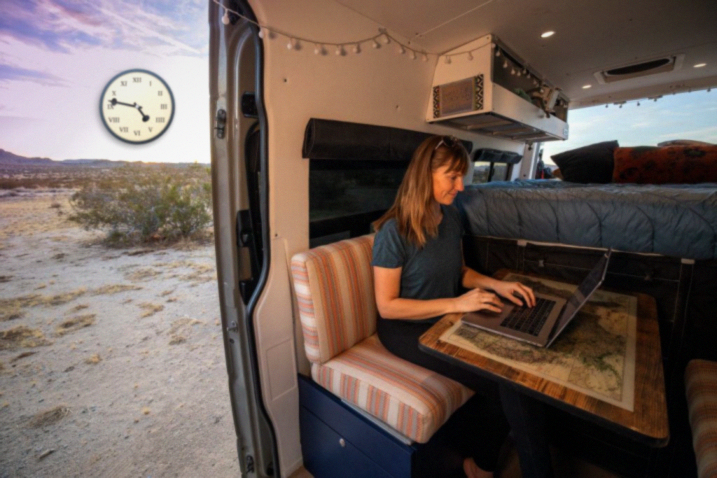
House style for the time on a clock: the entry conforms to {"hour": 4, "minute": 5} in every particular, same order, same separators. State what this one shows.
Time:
{"hour": 4, "minute": 47}
